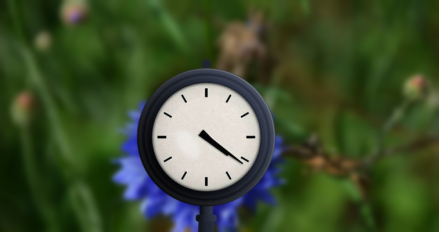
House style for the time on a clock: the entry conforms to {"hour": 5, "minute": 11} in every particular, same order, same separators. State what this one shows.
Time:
{"hour": 4, "minute": 21}
